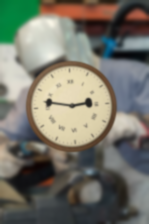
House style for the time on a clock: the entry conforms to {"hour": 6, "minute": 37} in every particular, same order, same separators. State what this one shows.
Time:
{"hour": 2, "minute": 47}
